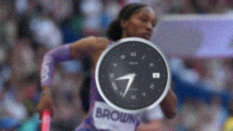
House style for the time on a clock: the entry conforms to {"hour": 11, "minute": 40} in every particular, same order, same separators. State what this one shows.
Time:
{"hour": 8, "minute": 34}
